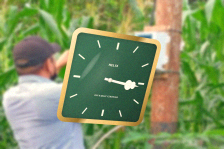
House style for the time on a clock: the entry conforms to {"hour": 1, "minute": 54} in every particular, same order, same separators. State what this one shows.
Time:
{"hour": 3, "minute": 16}
